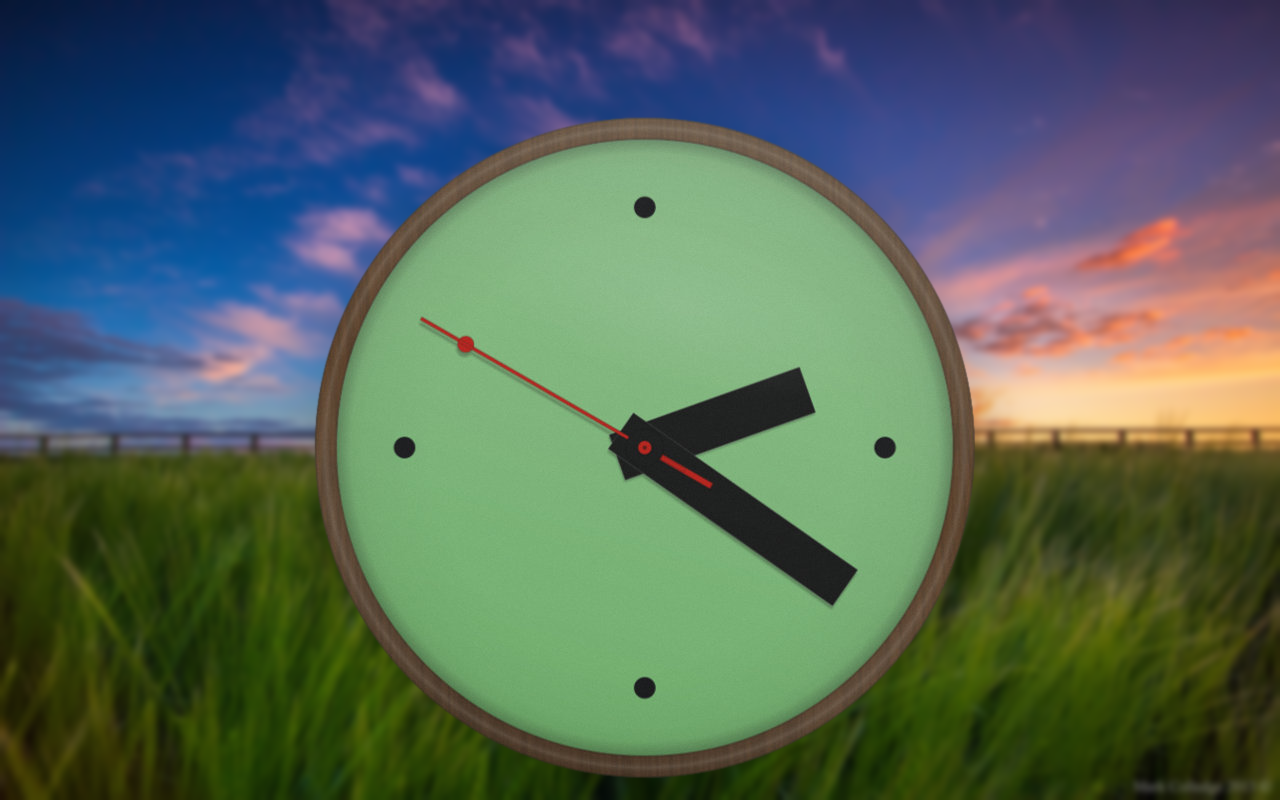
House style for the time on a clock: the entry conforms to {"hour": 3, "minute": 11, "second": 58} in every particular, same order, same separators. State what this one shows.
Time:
{"hour": 2, "minute": 20, "second": 50}
